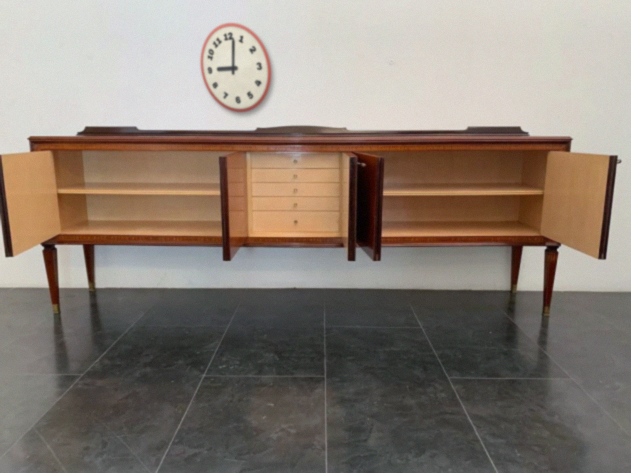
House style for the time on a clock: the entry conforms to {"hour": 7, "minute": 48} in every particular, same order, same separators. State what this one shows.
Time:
{"hour": 9, "minute": 2}
